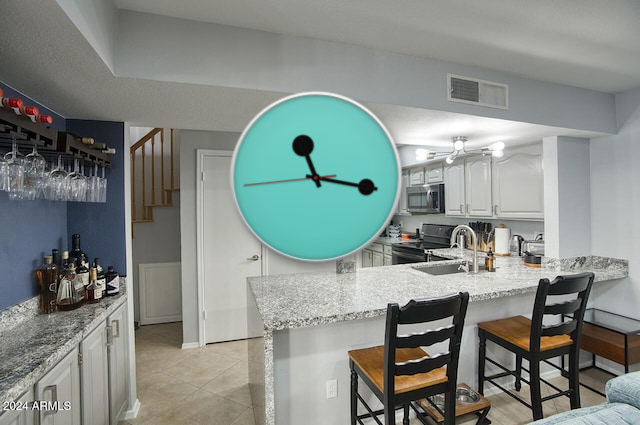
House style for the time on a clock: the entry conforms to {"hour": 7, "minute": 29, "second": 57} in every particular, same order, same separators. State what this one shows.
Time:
{"hour": 11, "minute": 16, "second": 44}
